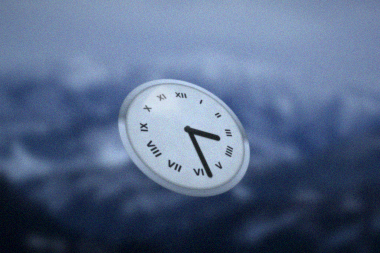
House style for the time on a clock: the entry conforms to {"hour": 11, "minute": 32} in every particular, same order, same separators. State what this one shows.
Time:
{"hour": 3, "minute": 28}
